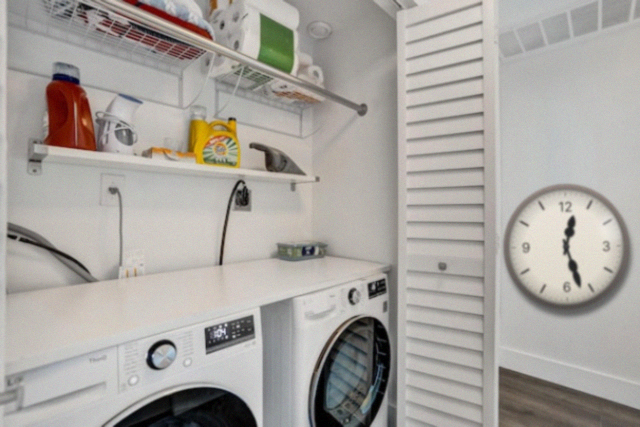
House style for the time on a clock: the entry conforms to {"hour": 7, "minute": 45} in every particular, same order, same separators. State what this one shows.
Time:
{"hour": 12, "minute": 27}
